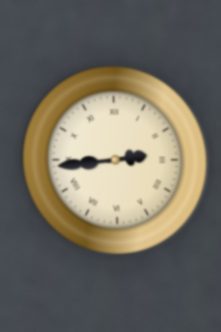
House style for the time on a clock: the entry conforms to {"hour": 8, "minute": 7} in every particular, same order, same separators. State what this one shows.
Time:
{"hour": 2, "minute": 44}
